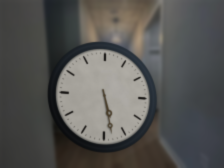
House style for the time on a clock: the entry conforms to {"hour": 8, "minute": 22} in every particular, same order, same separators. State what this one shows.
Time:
{"hour": 5, "minute": 28}
